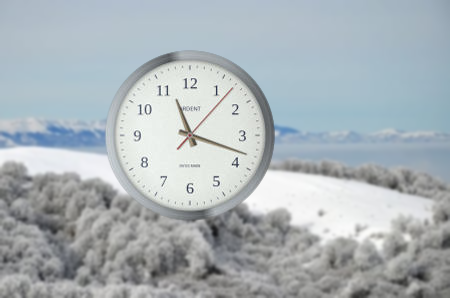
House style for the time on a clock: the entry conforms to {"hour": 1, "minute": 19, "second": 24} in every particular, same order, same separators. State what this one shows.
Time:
{"hour": 11, "minute": 18, "second": 7}
